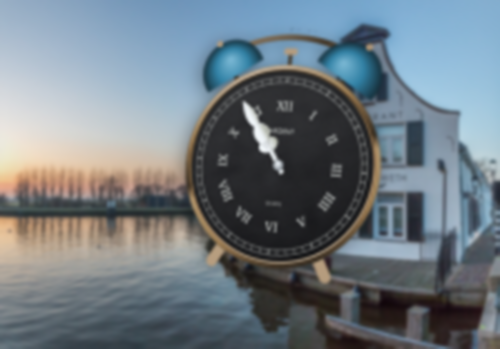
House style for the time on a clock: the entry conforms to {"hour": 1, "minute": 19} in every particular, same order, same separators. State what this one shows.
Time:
{"hour": 10, "minute": 54}
